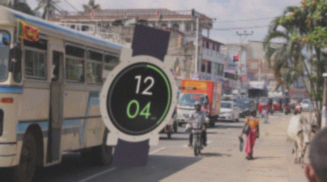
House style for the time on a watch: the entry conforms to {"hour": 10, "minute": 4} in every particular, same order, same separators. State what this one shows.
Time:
{"hour": 12, "minute": 4}
